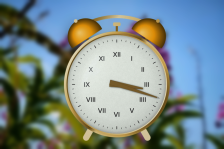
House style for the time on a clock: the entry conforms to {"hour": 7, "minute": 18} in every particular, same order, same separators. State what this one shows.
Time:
{"hour": 3, "minute": 18}
